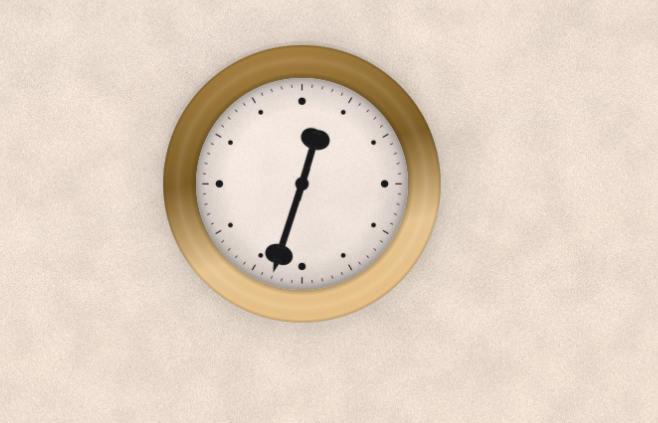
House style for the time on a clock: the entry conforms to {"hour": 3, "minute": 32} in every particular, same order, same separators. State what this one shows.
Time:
{"hour": 12, "minute": 33}
